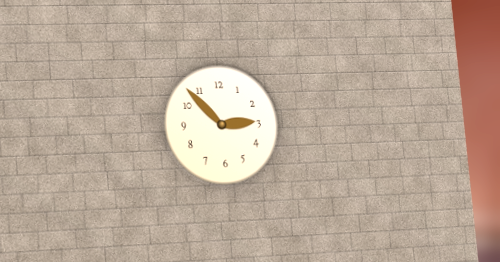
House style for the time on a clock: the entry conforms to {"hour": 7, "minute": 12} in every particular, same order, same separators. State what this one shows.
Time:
{"hour": 2, "minute": 53}
